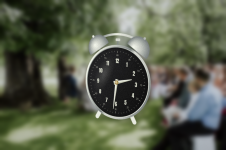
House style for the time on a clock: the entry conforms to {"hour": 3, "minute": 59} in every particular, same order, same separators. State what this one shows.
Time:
{"hour": 2, "minute": 31}
